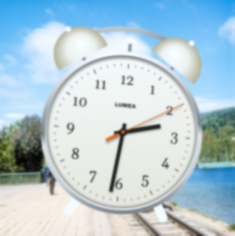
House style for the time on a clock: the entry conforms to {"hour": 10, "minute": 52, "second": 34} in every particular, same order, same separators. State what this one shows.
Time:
{"hour": 2, "minute": 31, "second": 10}
